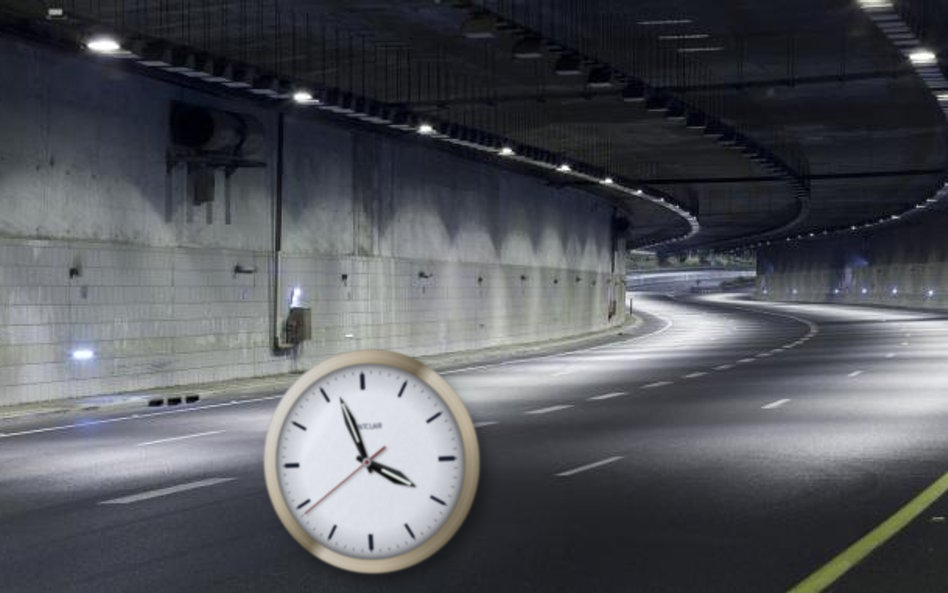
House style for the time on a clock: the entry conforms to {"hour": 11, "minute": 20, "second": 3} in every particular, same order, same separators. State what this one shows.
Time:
{"hour": 3, "minute": 56, "second": 39}
